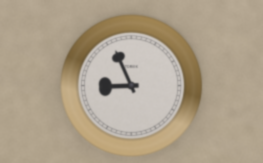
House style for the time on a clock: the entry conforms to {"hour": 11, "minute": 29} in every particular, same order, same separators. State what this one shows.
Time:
{"hour": 8, "minute": 56}
